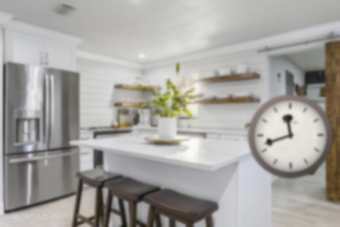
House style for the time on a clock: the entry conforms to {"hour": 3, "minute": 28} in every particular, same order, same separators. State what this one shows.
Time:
{"hour": 11, "minute": 42}
